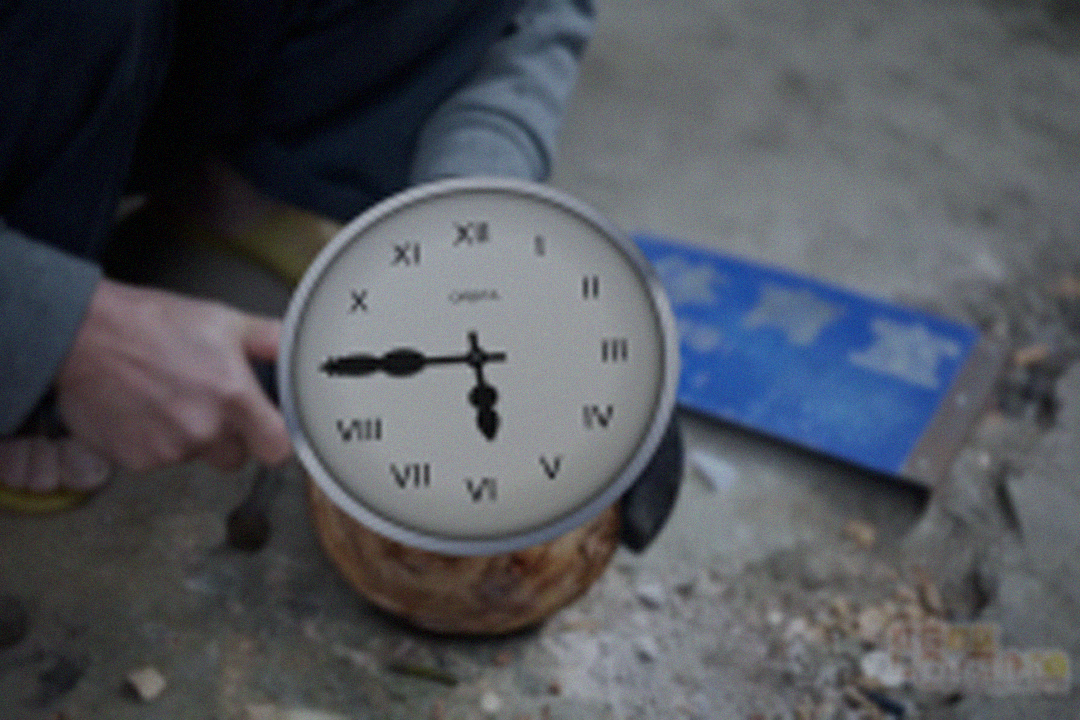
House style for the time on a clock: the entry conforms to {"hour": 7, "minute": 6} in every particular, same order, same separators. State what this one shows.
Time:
{"hour": 5, "minute": 45}
